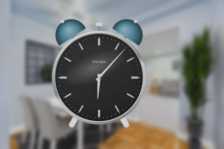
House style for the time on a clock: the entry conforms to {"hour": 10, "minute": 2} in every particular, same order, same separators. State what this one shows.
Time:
{"hour": 6, "minute": 7}
